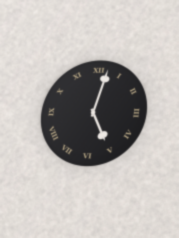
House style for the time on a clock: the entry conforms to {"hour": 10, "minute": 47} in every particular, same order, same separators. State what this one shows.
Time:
{"hour": 5, "minute": 2}
